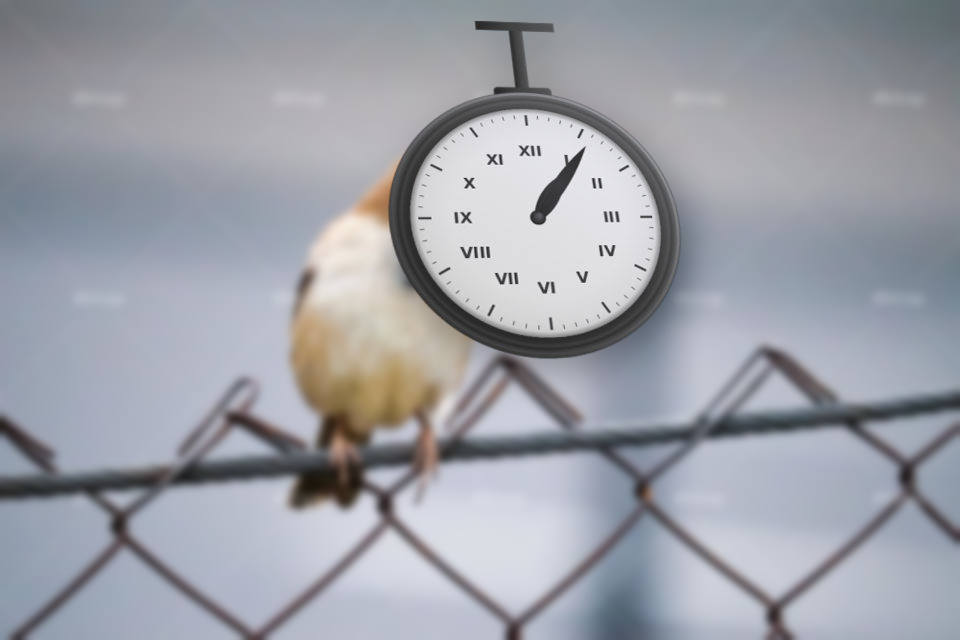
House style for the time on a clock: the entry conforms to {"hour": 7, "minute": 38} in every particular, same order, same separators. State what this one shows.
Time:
{"hour": 1, "minute": 6}
